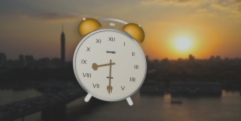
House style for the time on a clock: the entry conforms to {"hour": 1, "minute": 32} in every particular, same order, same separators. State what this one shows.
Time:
{"hour": 8, "minute": 30}
